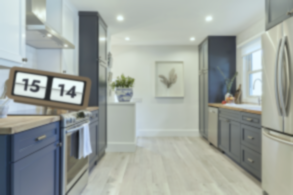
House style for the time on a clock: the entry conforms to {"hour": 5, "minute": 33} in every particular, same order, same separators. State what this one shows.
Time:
{"hour": 15, "minute": 14}
